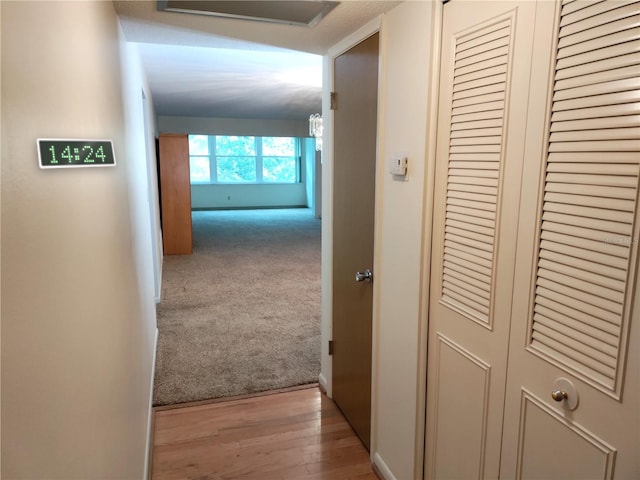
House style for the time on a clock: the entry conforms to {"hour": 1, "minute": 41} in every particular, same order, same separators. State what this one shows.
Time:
{"hour": 14, "minute": 24}
